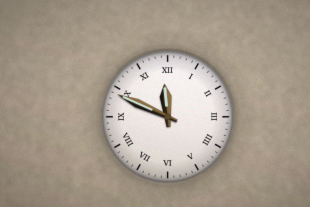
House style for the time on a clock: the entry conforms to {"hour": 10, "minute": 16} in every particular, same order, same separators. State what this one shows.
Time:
{"hour": 11, "minute": 49}
